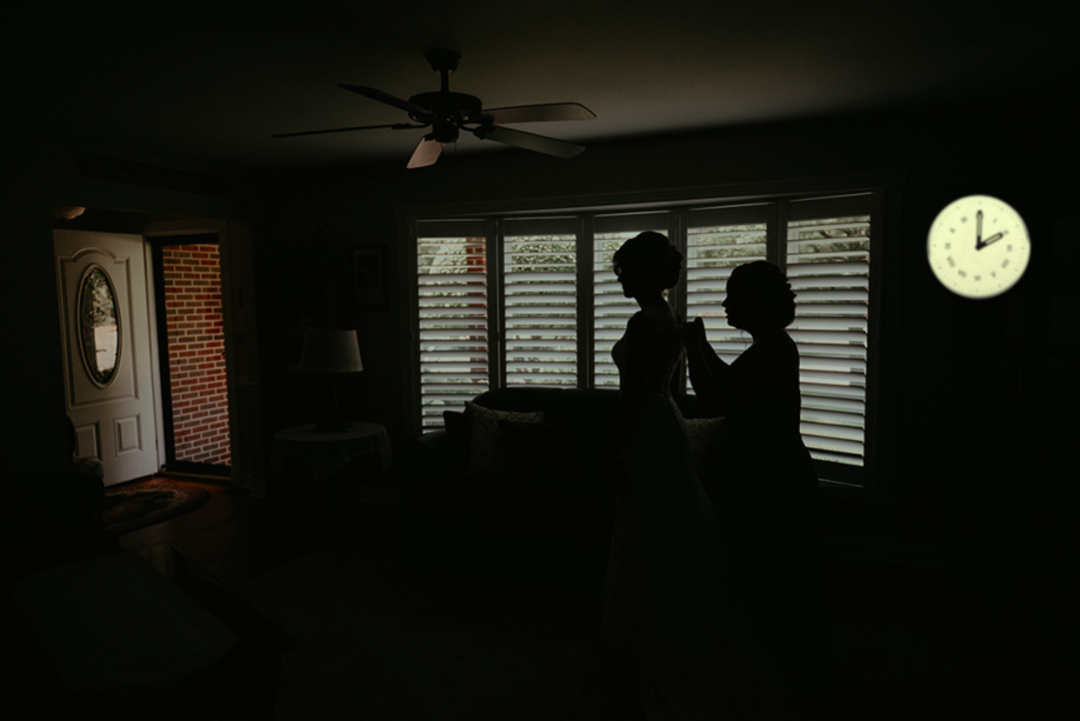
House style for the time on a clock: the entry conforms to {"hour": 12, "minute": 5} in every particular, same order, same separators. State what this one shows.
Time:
{"hour": 2, "minute": 0}
